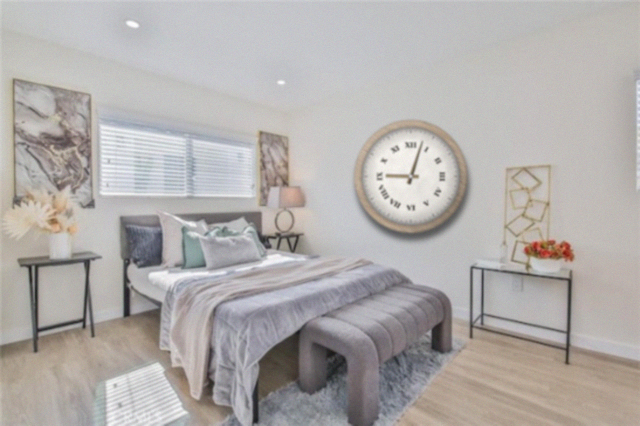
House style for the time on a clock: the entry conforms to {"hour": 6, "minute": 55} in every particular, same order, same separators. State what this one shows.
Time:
{"hour": 9, "minute": 3}
